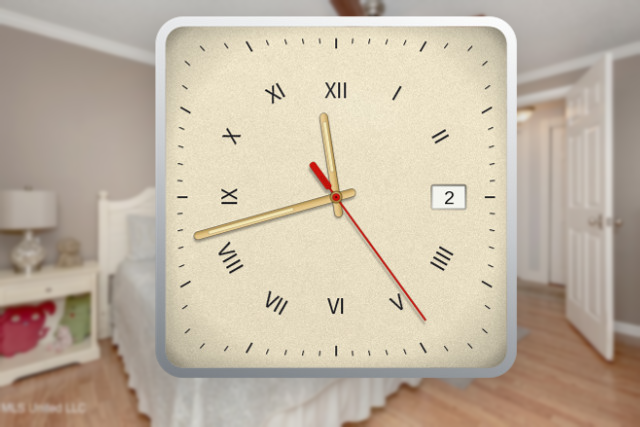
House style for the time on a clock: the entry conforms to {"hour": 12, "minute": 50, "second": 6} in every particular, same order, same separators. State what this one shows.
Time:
{"hour": 11, "minute": 42, "second": 24}
